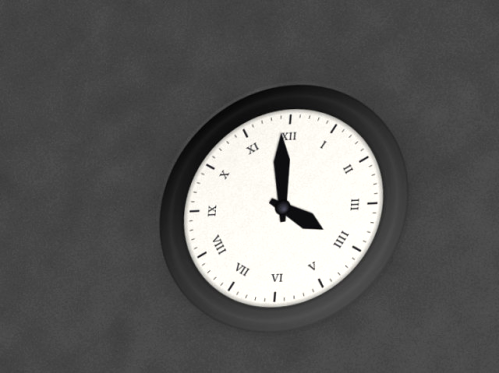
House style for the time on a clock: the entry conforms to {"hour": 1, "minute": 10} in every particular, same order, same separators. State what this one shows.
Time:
{"hour": 3, "minute": 59}
